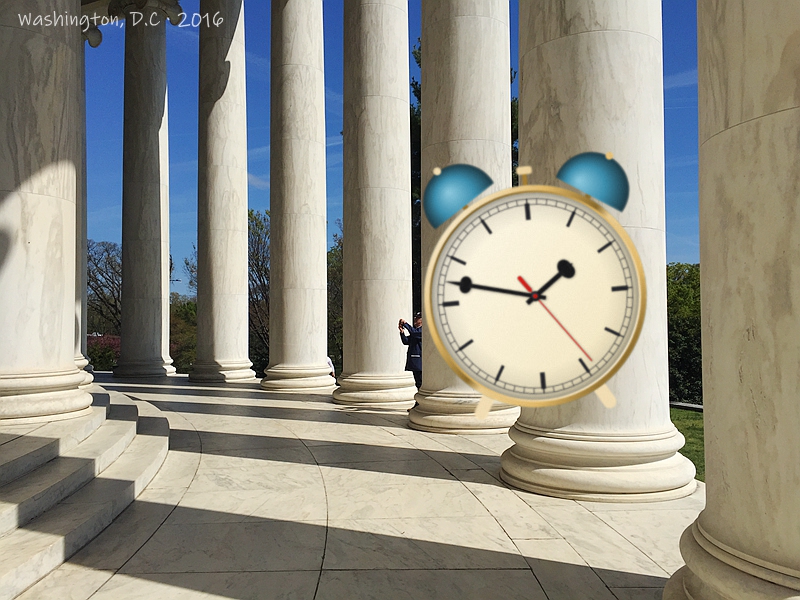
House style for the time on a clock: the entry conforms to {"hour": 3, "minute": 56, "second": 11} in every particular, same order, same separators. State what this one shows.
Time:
{"hour": 1, "minute": 47, "second": 24}
